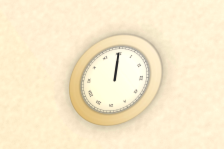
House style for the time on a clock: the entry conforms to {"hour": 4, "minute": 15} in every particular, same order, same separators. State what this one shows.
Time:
{"hour": 12, "minute": 0}
